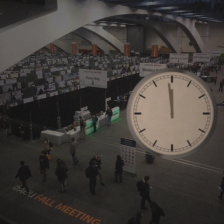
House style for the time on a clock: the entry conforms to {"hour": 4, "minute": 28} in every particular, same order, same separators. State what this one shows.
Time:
{"hour": 11, "minute": 59}
